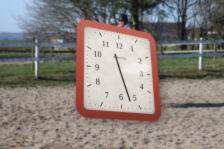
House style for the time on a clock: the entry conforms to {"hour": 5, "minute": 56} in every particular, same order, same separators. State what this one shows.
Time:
{"hour": 11, "minute": 27}
